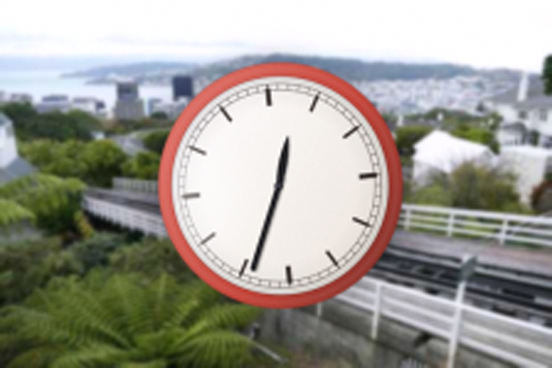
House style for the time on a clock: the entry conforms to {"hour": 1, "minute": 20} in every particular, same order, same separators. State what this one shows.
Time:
{"hour": 12, "minute": 34}
